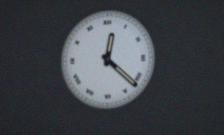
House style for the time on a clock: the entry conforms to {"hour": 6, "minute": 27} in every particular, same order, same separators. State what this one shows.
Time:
{"hour": 12, "minute": 22}
